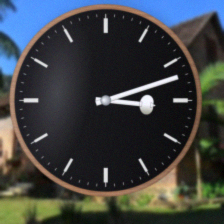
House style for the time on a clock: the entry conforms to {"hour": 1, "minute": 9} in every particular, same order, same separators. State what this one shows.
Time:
{"hour": 3, "minute": 12}
